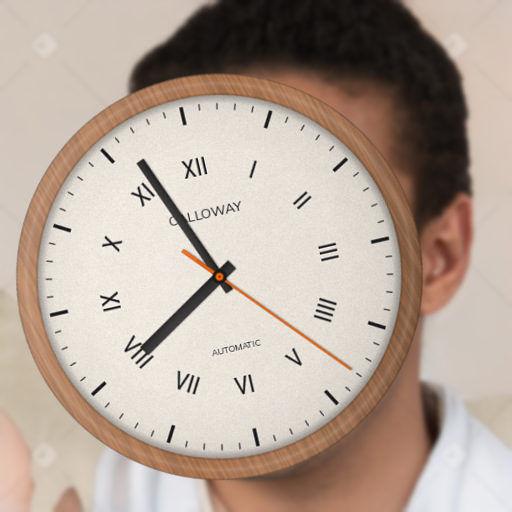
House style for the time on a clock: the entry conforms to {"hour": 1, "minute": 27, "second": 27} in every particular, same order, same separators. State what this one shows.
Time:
{"hour": 7, "minute": 56, "second": 23}
